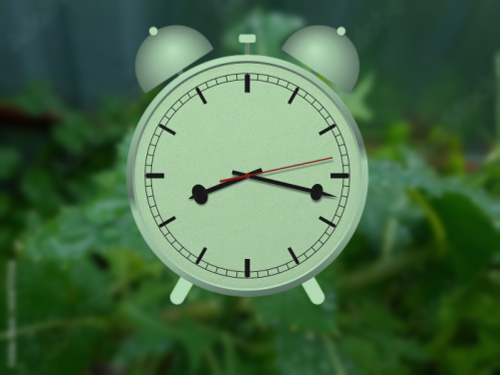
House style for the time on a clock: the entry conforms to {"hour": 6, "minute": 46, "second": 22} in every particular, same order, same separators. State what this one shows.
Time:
{"hour": 8, "minute": 17, "second": 13}
